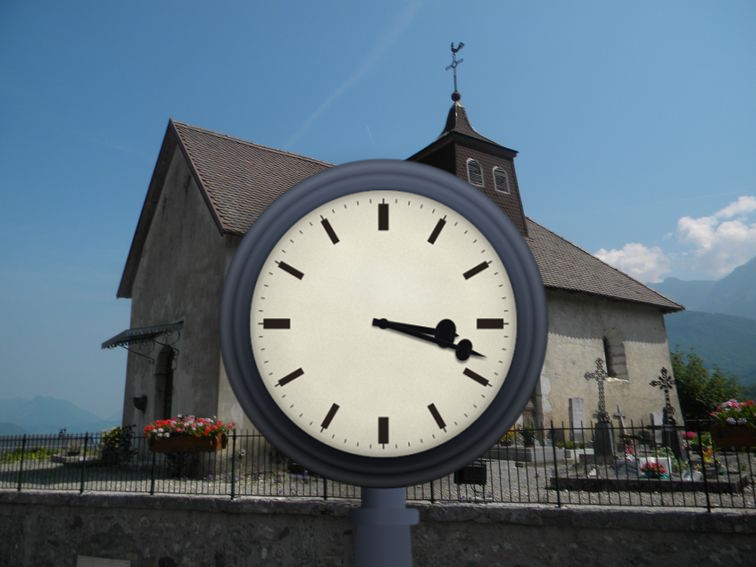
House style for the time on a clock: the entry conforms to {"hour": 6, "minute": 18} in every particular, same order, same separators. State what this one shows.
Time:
{"hour": 3, "minute": 18}
